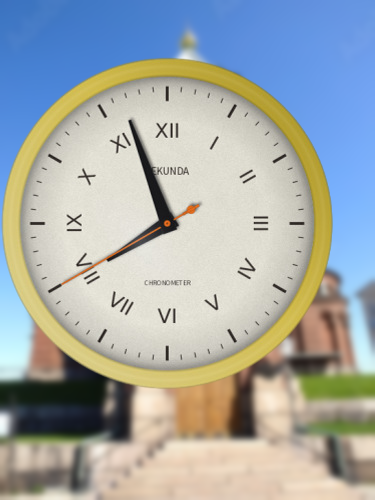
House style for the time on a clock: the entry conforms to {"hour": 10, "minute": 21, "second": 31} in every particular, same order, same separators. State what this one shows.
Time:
{"hour": 7, "minute": 56, "second": 40}
